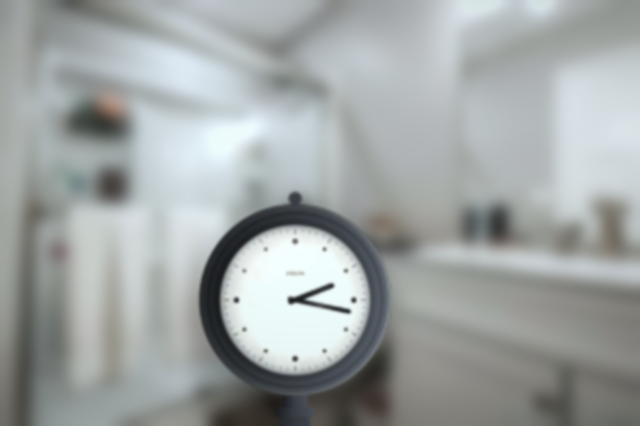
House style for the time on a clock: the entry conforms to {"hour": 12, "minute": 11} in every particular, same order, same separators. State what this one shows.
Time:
{"hour": 2, "minute": 17}
